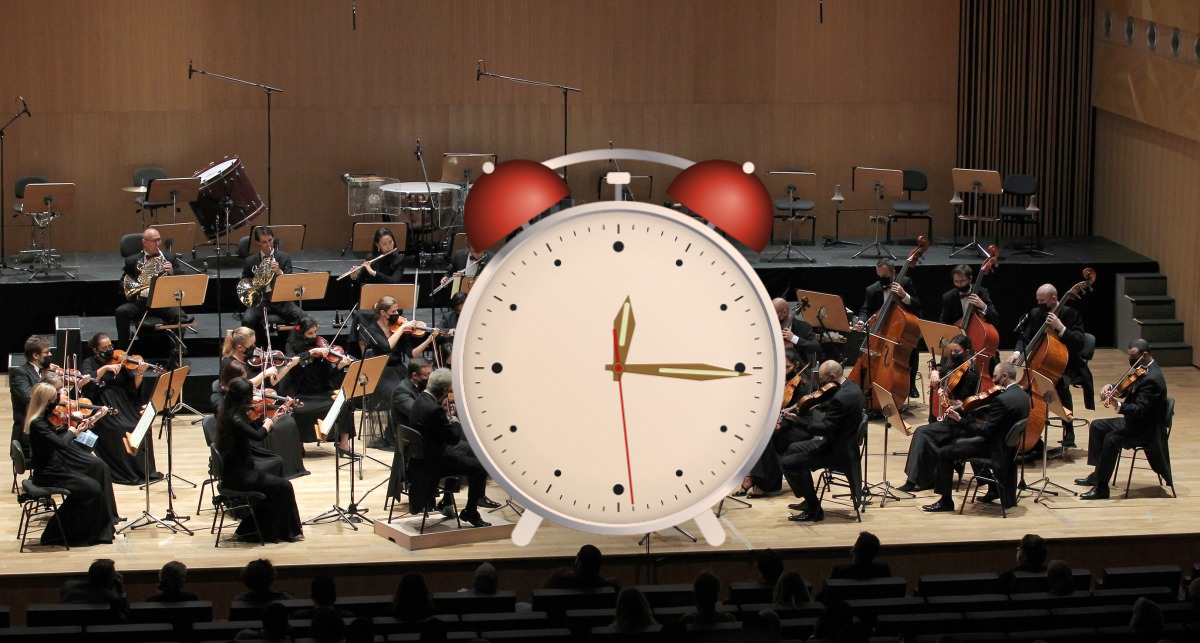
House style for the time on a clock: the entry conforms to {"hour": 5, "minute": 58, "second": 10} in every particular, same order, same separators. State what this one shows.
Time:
{"hour": 12, "minute": 15, "second": 29}
